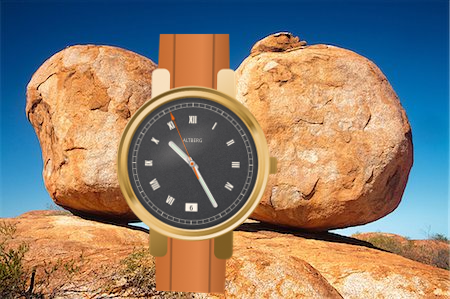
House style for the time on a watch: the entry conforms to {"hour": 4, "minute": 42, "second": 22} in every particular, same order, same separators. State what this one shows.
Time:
{"hour": 10, "minute": 24, "second": 56}
